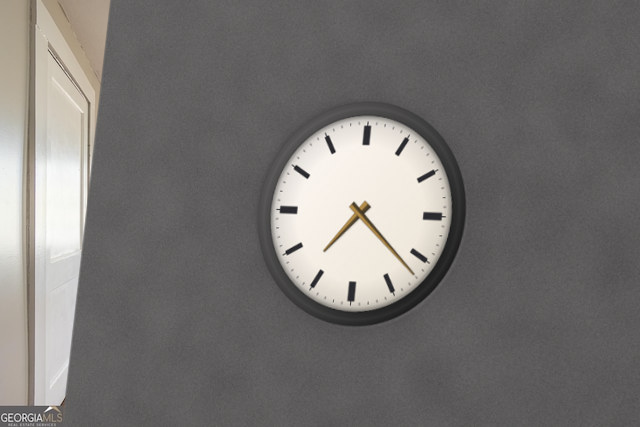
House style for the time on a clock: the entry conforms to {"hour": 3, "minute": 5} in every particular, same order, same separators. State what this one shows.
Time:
{"hour": 7, "minute": 22}
